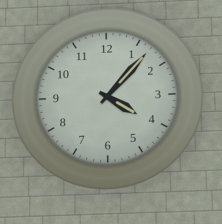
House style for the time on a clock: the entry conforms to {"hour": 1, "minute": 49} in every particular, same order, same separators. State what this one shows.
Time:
{"hour": 4, "minute": 7}
